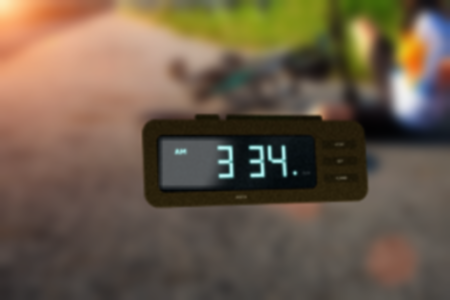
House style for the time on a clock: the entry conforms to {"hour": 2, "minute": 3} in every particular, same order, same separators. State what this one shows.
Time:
{"hour": 3, "minute": 34}
